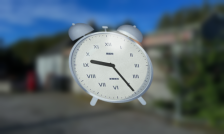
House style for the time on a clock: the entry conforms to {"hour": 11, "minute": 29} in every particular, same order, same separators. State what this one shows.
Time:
{"hour": 9, "minute": 25}
